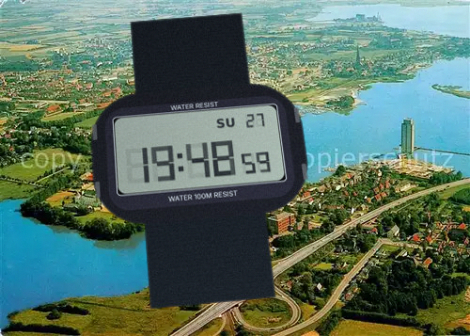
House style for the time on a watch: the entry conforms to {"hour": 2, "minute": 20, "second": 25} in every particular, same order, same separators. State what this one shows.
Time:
{"hour": 19, "minute": 48, "second": 59}
